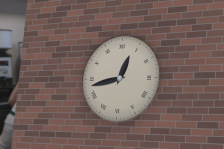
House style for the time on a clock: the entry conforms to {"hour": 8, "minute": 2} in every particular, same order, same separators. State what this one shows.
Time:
{"hour": 12, "minute": 43}
